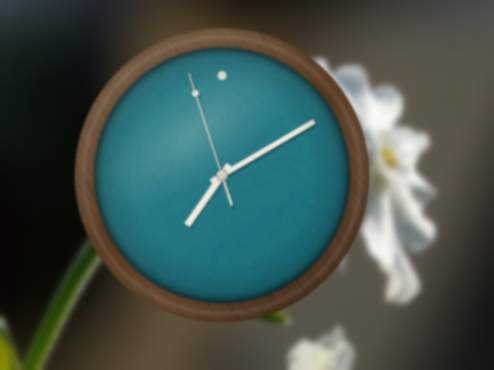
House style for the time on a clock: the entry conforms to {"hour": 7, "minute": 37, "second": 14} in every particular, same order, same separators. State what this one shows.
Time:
{"hour": 7, "minute": 9, "second": 57}
